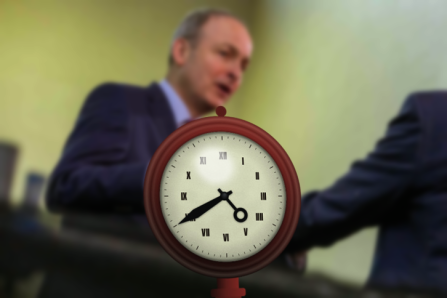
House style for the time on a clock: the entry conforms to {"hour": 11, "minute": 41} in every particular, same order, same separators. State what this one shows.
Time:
{"hour": 4, "minute": 40}
